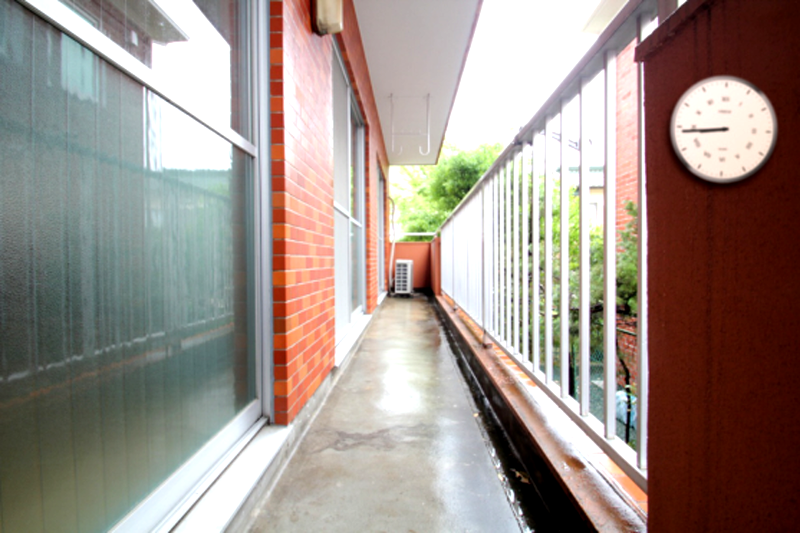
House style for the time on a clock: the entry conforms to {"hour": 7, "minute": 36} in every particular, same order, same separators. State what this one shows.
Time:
{"hour": 8, "minute": 44}
